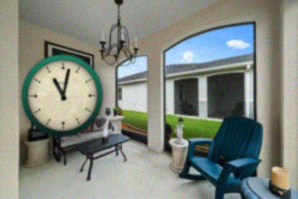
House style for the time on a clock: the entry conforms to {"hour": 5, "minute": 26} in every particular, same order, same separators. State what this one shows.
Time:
{"hour": 11, "minute": 2}
